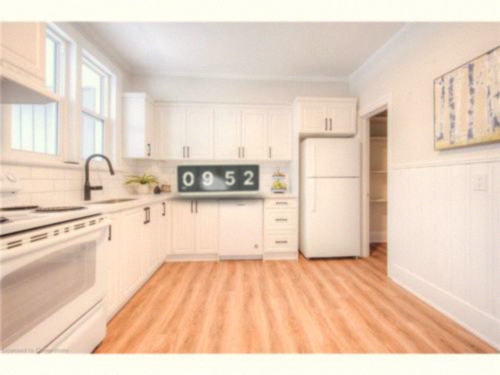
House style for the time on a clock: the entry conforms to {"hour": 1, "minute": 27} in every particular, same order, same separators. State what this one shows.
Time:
{"hour": 9, "minute": 52}
